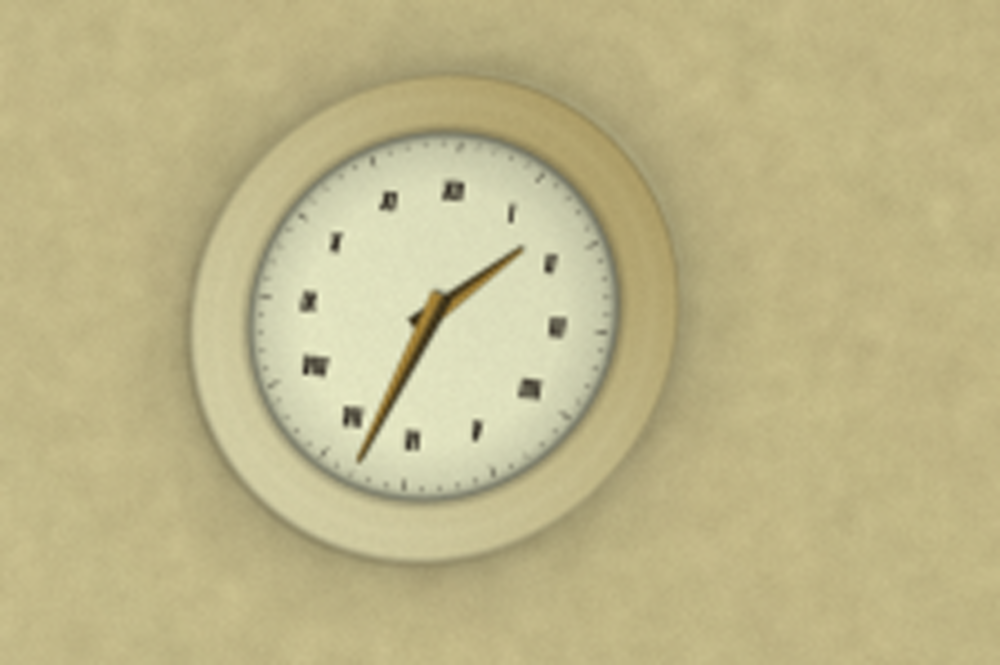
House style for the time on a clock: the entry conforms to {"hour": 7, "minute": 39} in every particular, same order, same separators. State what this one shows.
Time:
{"hour": 1, "minute": 33}
